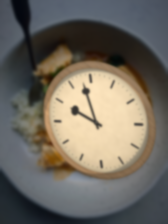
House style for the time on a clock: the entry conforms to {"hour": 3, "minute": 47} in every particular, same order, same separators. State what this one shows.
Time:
{"hour": 9, "minute": 58}
